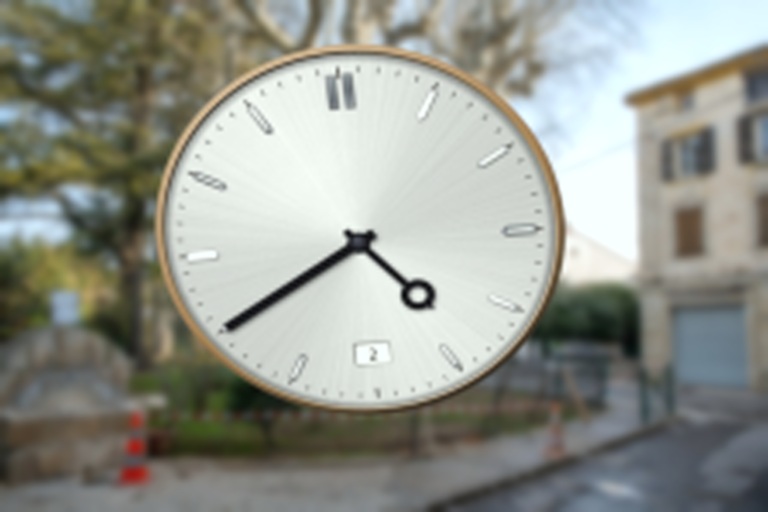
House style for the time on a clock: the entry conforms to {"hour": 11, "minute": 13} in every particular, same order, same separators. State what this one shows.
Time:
{"hour": 4, "minute": 40}
